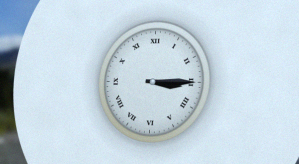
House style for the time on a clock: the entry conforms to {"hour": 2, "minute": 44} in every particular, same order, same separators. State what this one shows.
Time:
{"hour": 3, "minute": 15}
